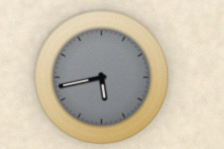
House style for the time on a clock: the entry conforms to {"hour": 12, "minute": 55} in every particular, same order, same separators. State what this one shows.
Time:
{"hour": 5, "minute": 43}
